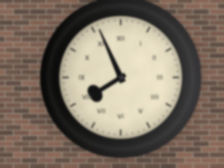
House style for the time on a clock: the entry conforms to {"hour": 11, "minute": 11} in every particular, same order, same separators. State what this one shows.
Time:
{"hour": 7, "minute": 56}
